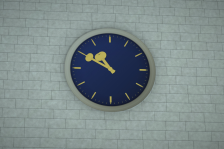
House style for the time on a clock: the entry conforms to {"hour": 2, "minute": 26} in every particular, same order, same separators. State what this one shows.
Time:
{"hour": 10, "minute": 50}
